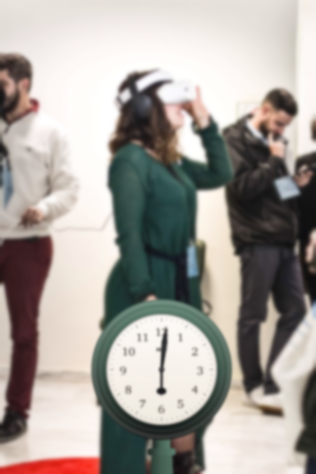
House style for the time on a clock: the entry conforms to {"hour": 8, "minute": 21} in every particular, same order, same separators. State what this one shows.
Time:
{"hour": 6, "minute": 1}
